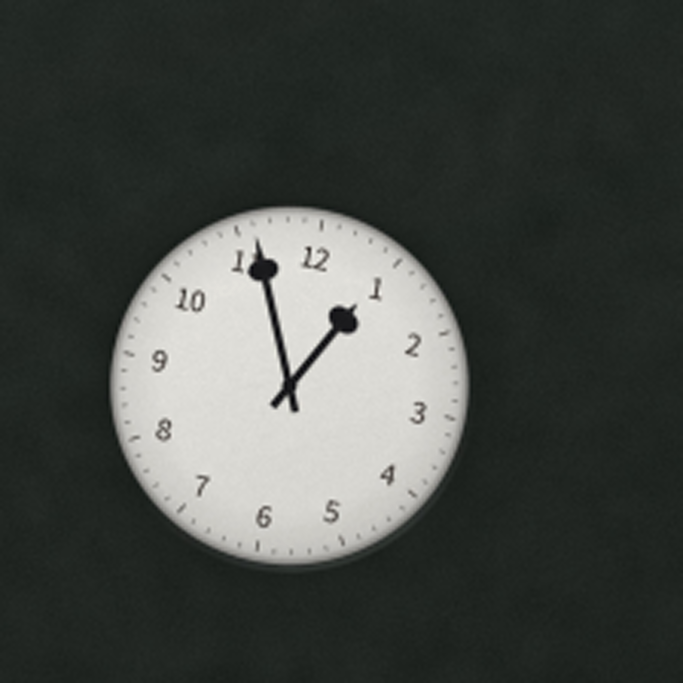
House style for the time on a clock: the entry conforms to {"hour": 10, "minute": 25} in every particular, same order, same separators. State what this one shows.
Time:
{"hour": 12, "minute": 56}
